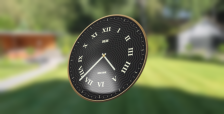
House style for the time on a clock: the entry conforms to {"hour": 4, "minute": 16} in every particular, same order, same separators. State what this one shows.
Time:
{"hour": 4, "minute": 38}
